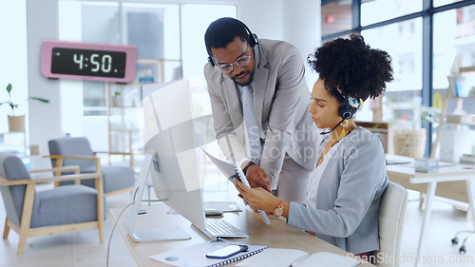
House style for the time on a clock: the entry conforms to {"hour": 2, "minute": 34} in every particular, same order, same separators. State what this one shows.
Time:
{"hour": 4, "minute": 50}
